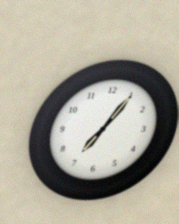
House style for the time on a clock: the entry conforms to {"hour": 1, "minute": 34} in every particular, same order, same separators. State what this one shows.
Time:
{"hour": 7, "minute": 5}
